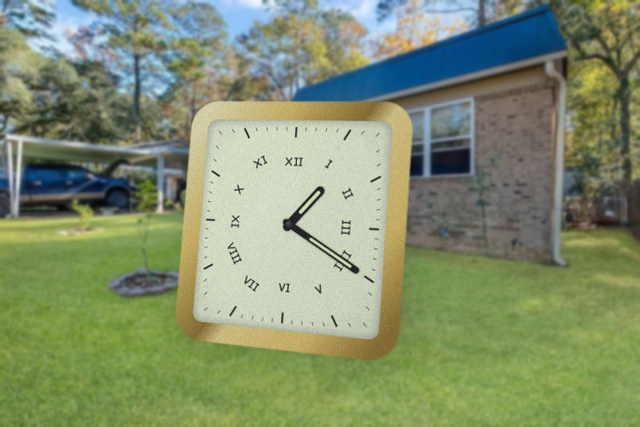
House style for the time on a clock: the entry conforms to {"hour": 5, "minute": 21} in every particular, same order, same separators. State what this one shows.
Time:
{"hour": 1, "minute": 20}
